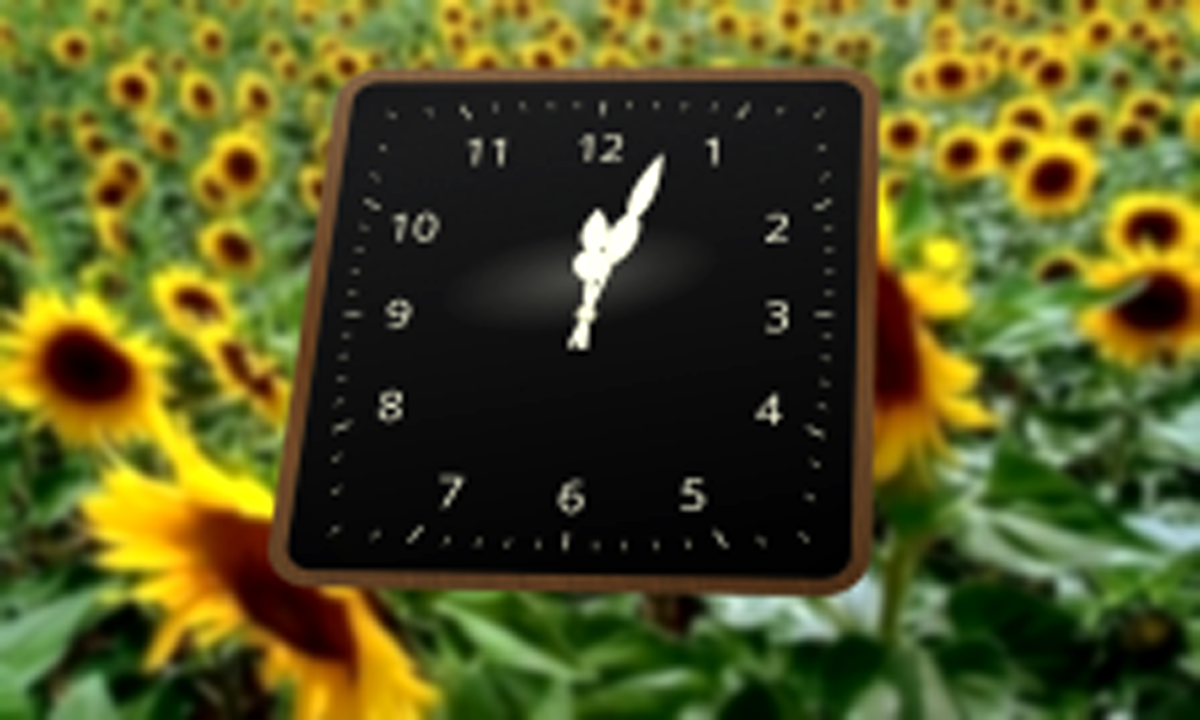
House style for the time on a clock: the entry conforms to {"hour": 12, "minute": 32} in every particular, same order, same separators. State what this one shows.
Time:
{"hour": 12, "minute": 3}
